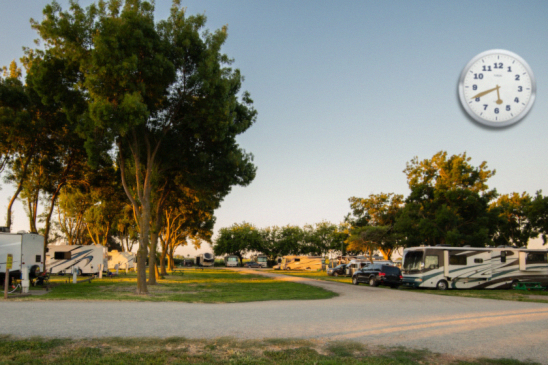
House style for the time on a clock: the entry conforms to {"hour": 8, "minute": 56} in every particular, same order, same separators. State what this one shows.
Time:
{"hour": 5, "minute": 41}
